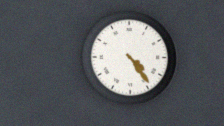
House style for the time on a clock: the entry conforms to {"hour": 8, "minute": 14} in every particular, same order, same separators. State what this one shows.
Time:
{"hour": 4, "minute": 24}
